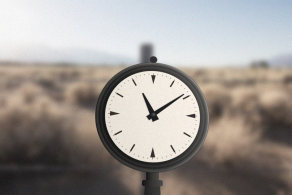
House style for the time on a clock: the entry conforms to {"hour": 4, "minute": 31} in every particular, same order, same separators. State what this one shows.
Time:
{"hour": 11, "minute": 9}
